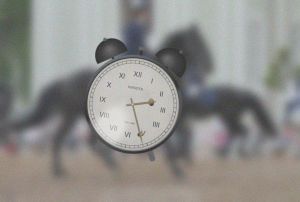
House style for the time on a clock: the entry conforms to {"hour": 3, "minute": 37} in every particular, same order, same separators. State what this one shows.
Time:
{"hour": 2, "minute": 26}
